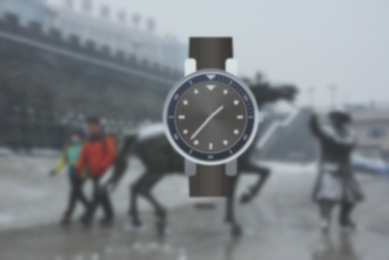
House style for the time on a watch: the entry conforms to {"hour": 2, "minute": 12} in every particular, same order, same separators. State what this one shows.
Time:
{"hour": 1, "minute": 37}
